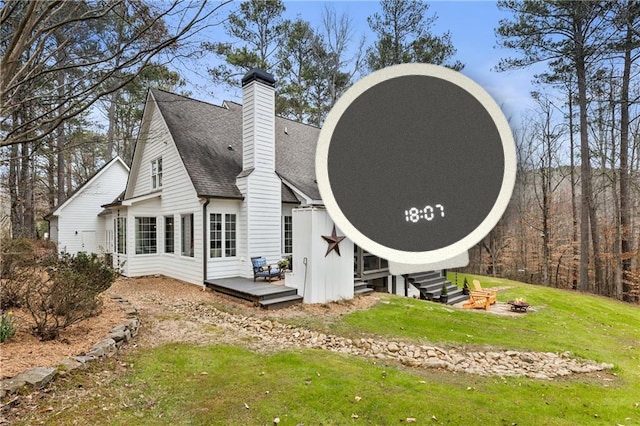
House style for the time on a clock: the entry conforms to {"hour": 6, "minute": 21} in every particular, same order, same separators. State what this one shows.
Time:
{"hour": 18, "minute": 7}
